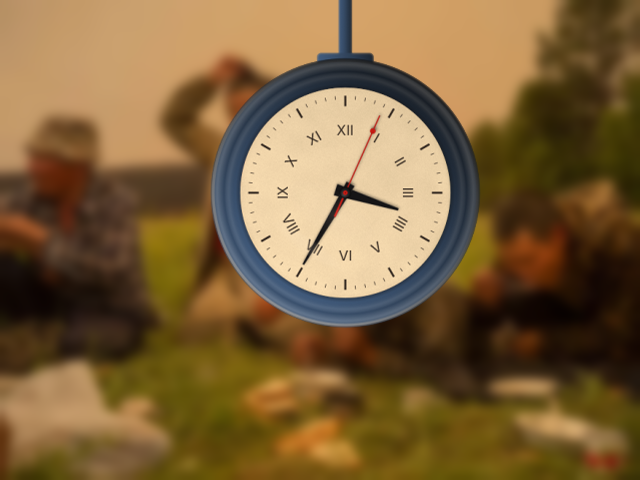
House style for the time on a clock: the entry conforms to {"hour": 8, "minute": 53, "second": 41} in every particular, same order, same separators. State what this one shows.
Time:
{"hour": 3, "minute": 35, "second": 4}
